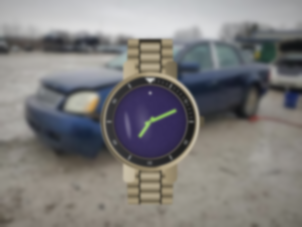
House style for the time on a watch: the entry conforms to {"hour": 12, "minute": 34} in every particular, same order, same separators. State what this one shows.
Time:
{"hour": 7, "minute": 11}
